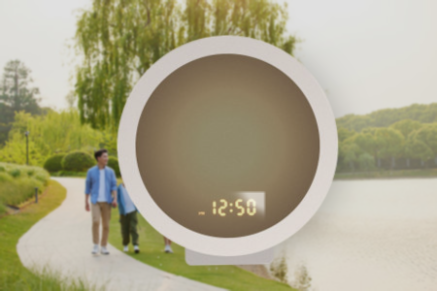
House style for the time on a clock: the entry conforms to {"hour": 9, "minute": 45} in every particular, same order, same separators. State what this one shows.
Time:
{"hour": 12, "minute": 50}
